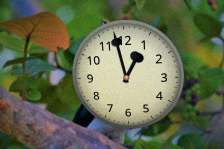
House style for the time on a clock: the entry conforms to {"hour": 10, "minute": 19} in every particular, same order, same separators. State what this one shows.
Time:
{"hour": 12, "minute": 58}
